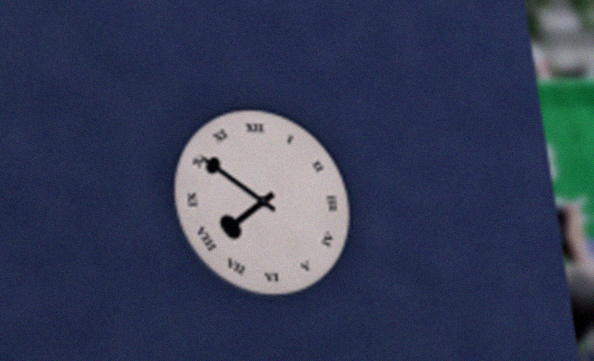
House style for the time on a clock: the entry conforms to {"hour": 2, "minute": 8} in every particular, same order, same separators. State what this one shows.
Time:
{"hour": 7, "minute": 51}
